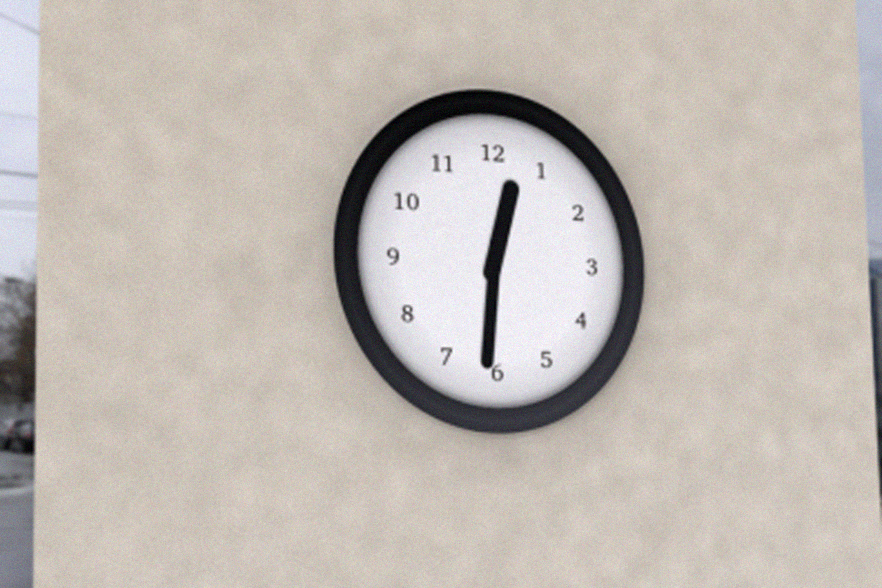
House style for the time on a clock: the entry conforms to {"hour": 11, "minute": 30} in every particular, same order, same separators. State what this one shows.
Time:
{"hour": 12, "minute": 31}
